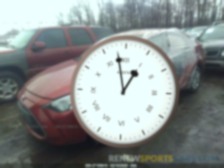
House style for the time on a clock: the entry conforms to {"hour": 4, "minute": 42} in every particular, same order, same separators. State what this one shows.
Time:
{"hour": 12, "minute": 58}
